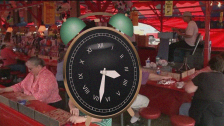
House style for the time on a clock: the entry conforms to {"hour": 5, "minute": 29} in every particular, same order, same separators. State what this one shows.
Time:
{"hour": 3, "minute": 33}
